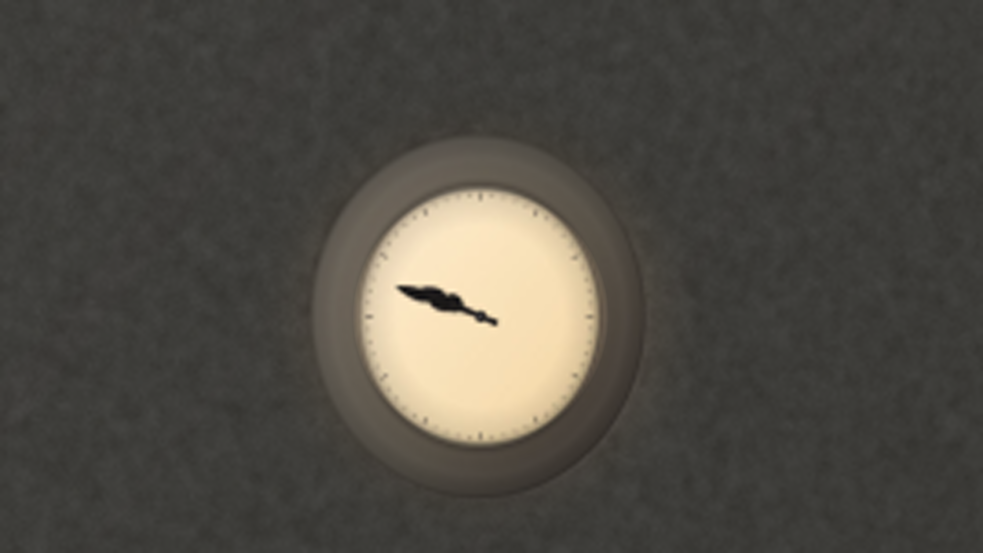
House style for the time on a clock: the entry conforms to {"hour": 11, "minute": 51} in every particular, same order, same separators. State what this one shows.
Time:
{"hour": 9, "minute": 48}
